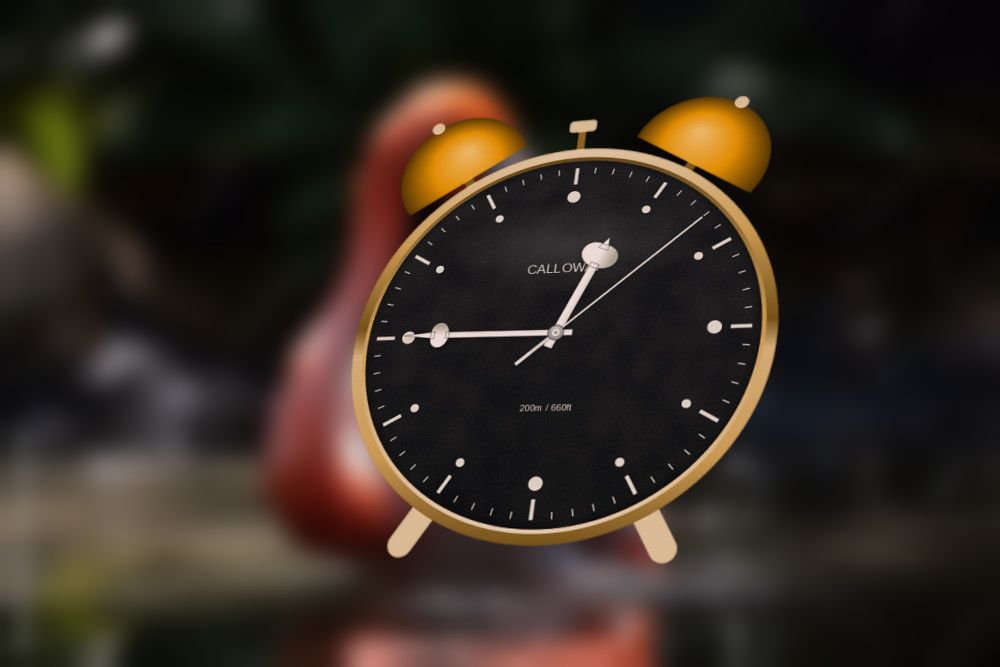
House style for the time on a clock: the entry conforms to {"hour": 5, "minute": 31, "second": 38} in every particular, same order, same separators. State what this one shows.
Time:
{"hour": 12, "minute": 45, "second": 8}
